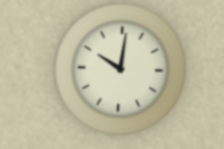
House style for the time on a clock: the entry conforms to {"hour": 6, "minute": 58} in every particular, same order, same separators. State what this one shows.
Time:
{"hour": 10, "minute": 1}
